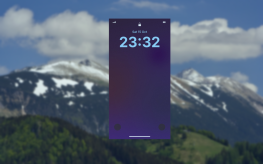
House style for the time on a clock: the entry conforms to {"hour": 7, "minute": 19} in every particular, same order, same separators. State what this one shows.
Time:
{"hour": 23, "minute": 32}
